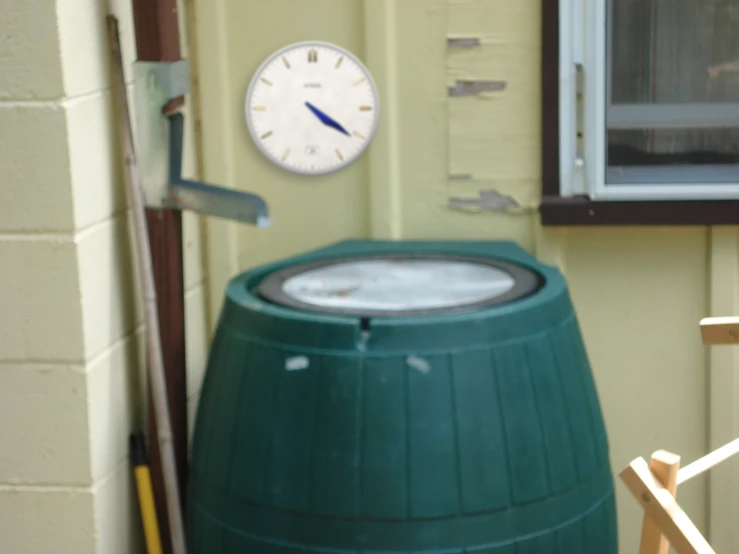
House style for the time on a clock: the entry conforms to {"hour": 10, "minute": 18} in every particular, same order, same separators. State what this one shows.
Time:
{"hour": 4, "minute": 21}
